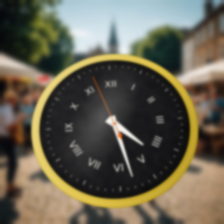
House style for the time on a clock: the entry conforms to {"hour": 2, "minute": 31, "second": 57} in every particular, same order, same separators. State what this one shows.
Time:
{"hour": 4, "minute": 27, "second": 57}
